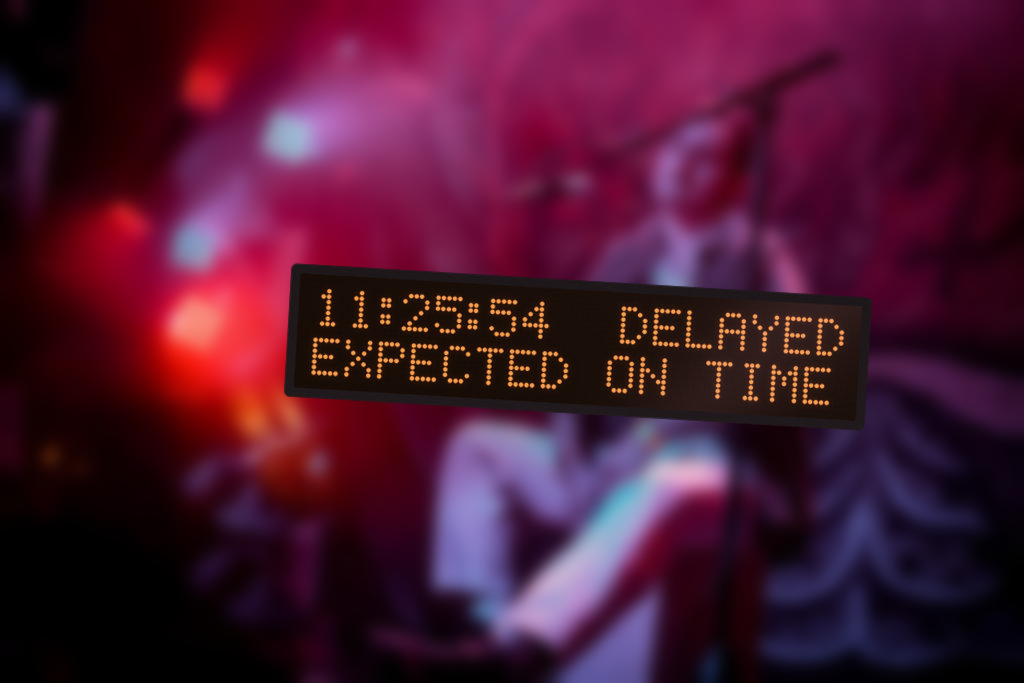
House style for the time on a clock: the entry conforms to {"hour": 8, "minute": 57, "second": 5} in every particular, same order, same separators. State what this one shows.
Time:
{"hour": 11, "minute": 25, "second": 54}
